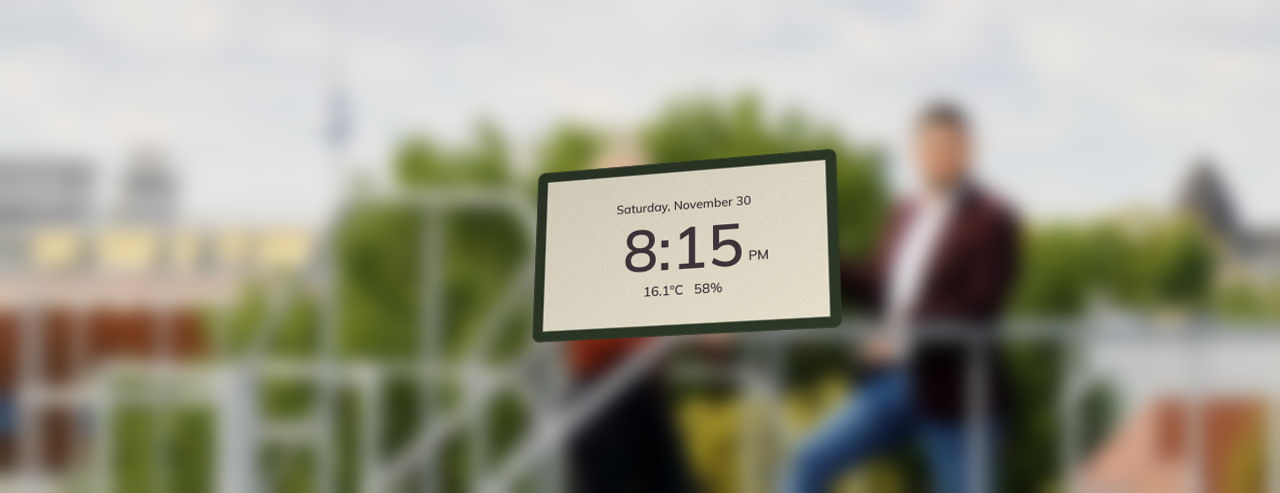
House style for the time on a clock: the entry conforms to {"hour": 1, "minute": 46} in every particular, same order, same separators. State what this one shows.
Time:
{"hour": 8, "minute": 15}
